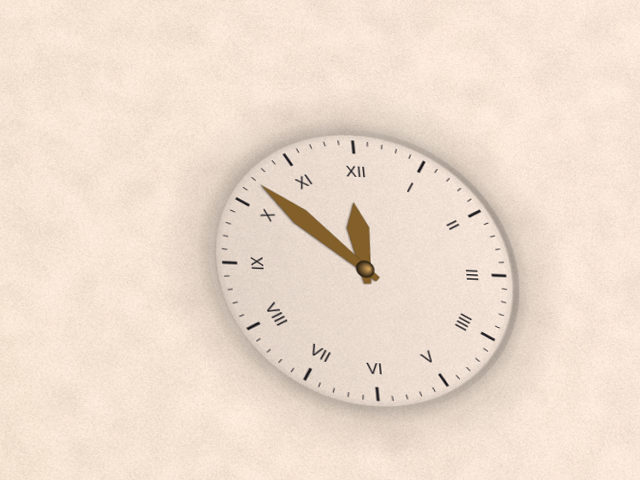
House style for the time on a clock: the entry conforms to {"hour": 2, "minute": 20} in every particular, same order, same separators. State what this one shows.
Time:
{"hour": 11, "minute": 52}
